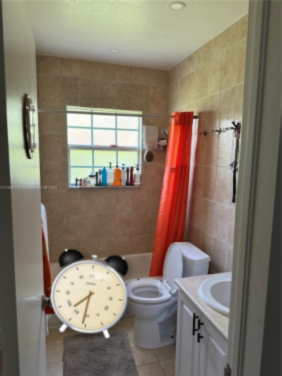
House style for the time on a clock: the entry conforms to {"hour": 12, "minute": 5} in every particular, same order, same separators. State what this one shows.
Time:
{"hour": 7, "minute": 31}
